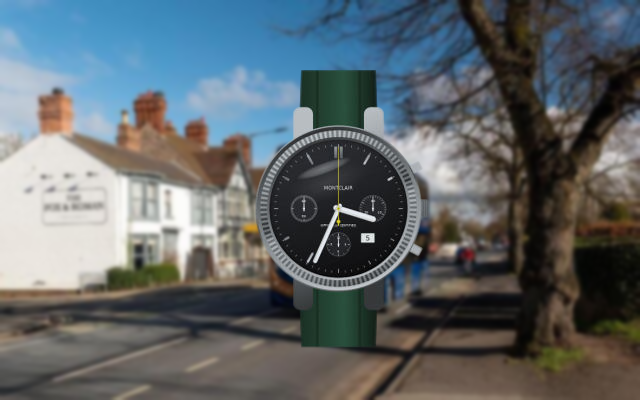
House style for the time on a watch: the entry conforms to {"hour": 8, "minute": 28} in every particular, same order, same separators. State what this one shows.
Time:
{"hour": 3, "minute": 34}
